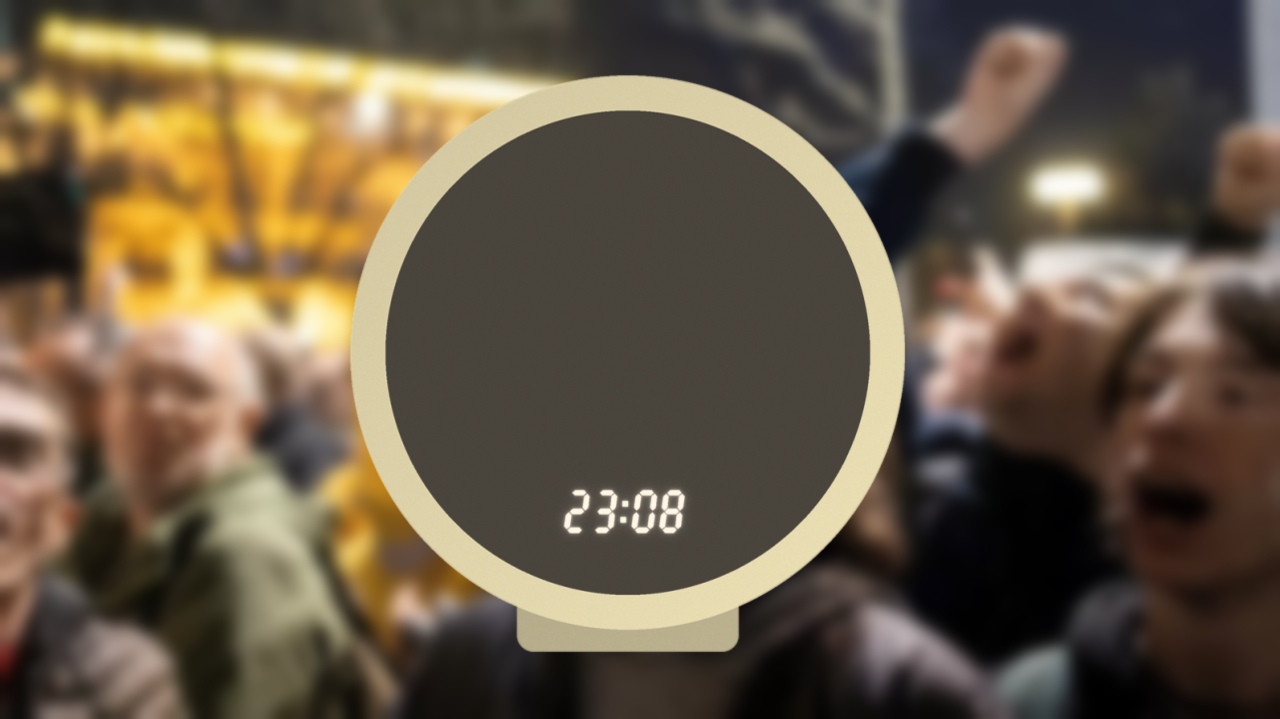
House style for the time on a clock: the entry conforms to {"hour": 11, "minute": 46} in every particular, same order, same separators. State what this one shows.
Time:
{"hour": 23, "minute": 8}
